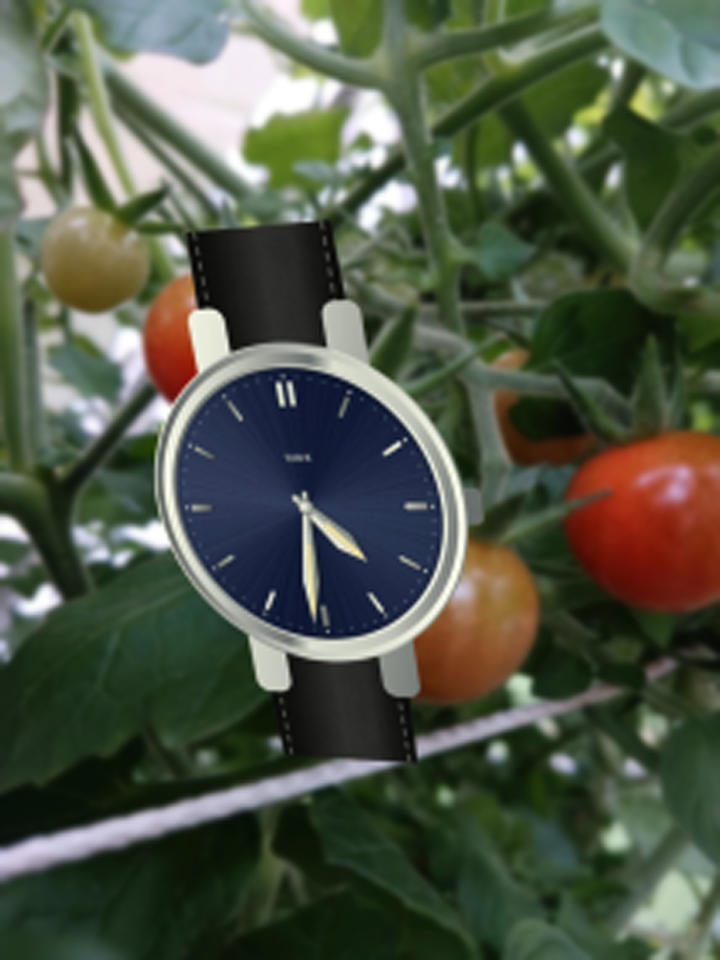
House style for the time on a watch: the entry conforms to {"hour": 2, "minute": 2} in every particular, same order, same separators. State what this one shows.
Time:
{"hour": 4, "minute": 31}
